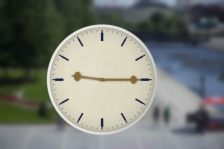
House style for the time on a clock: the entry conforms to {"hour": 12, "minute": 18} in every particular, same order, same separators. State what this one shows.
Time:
{"hour": 9, "minute": 15}
